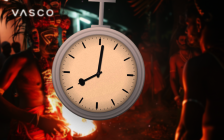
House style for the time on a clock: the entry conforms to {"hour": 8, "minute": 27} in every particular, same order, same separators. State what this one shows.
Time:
{"hour": 8, "minute": 1}
